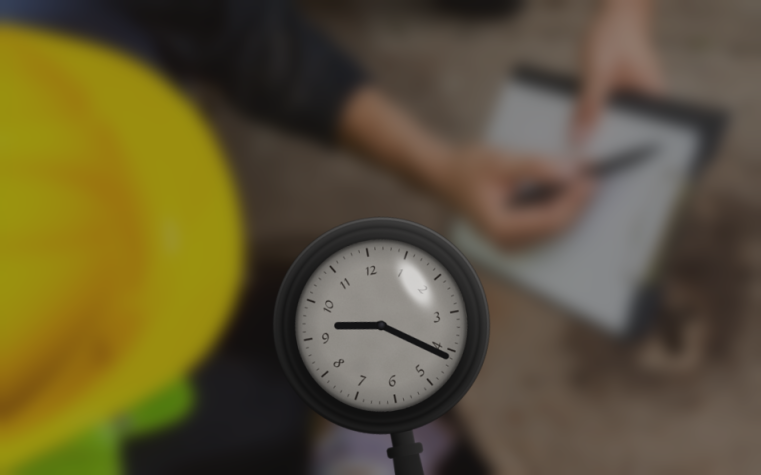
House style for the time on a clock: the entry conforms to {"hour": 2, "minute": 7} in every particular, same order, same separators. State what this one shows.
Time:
{"hour": 9, "minute": 21}
